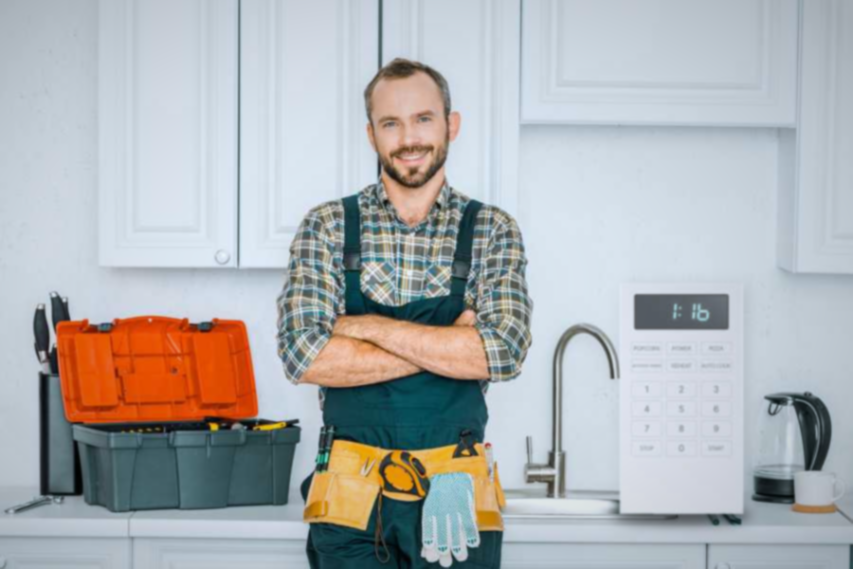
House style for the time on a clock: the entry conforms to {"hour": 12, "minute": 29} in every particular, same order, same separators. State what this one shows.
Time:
{"hour": 1, "minute": 16}
